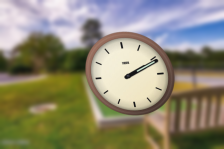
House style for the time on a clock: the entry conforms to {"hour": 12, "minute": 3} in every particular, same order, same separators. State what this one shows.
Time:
{"hour": 2, "minute": 11}
